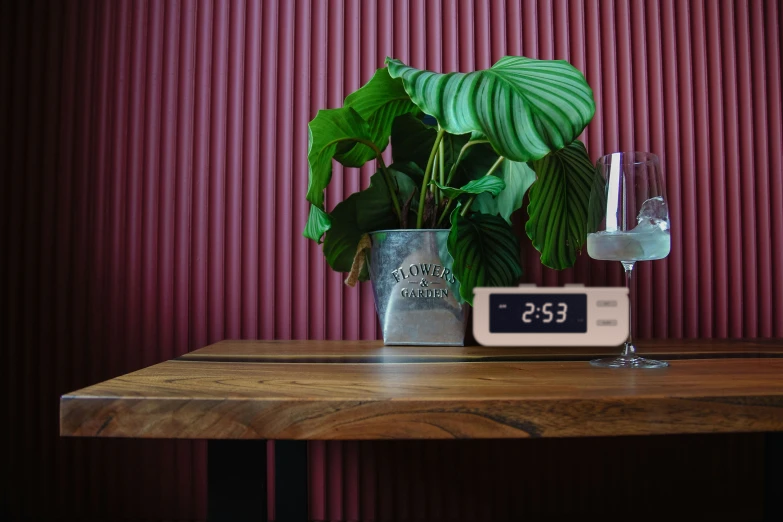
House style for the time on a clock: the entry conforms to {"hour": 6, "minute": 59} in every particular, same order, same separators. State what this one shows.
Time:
{"hour": 2, "minute": 53}
